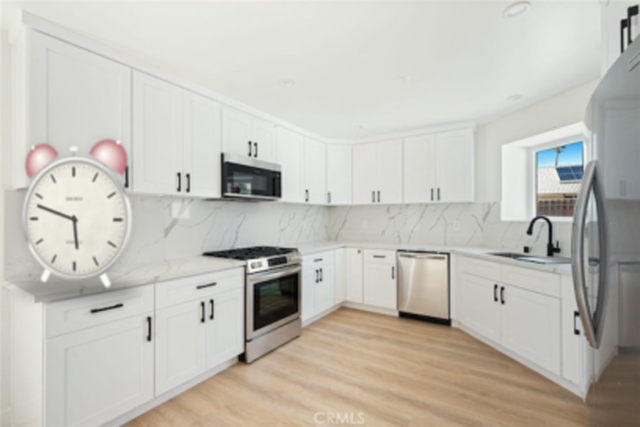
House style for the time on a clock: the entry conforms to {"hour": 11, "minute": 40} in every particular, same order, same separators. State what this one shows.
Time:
{"hour": 5, "minute": 48}
